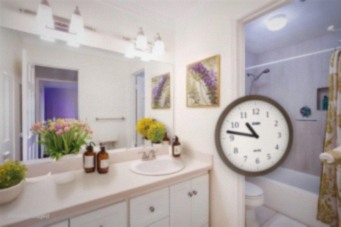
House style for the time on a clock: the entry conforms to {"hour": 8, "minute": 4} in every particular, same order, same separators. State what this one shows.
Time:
{"hour": 10, "minute": 47}
